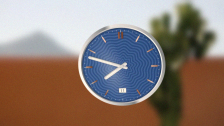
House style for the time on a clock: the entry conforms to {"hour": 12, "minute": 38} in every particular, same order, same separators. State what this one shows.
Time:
{"hour": 7, "minute": 48}
